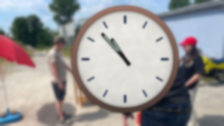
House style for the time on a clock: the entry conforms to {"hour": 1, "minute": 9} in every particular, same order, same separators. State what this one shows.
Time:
{"hour": 10, "minute": 53}
